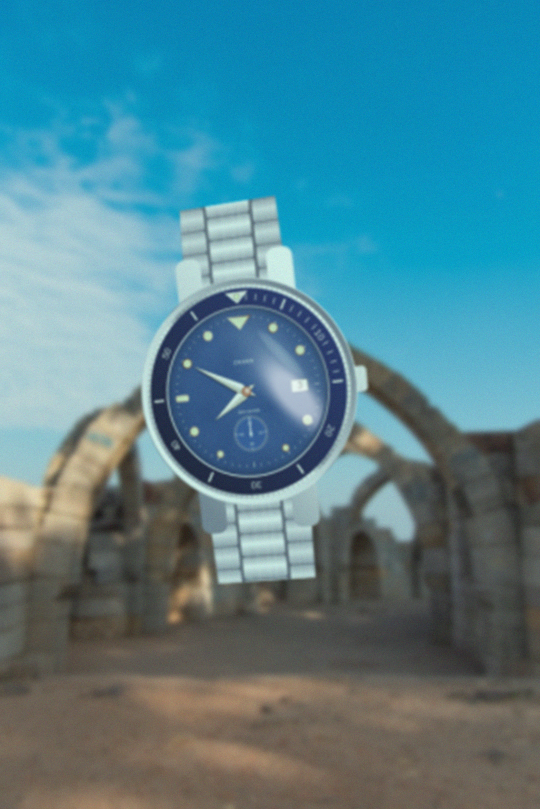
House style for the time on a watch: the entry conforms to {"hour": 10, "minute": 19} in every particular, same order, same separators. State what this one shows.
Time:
{"hour": 7, "minute": 50}
